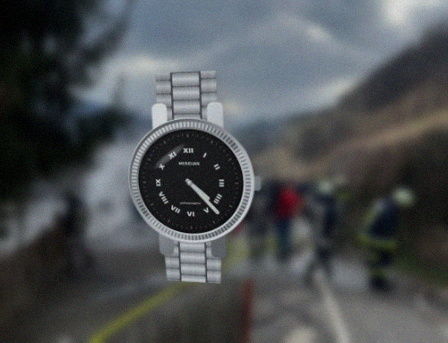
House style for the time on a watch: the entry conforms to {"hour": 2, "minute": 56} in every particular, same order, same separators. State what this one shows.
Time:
{"hour": 4, "minute": 23}
